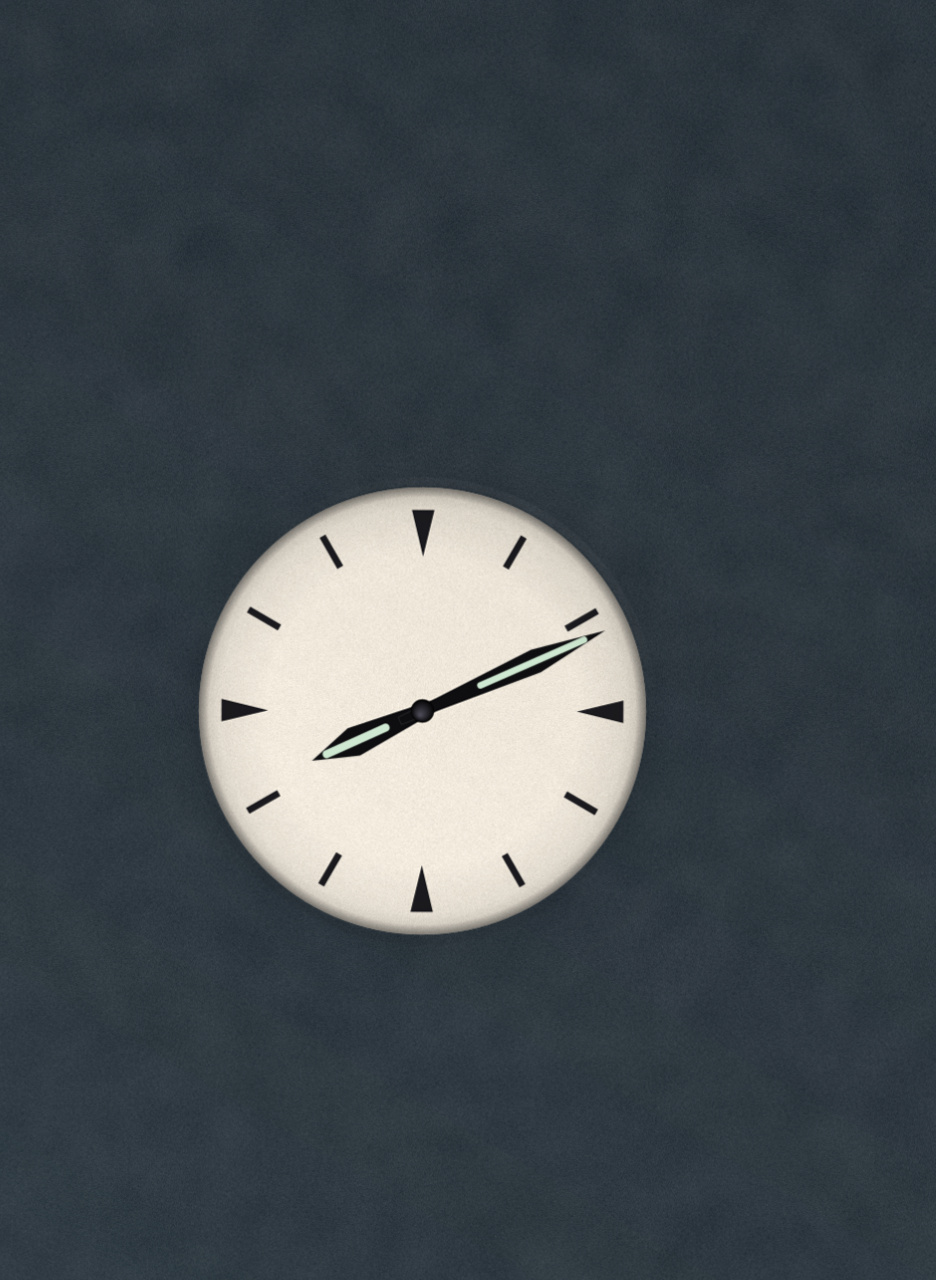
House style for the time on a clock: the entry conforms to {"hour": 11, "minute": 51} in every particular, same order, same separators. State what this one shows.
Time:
{"hour": 8, "minute": 11}
